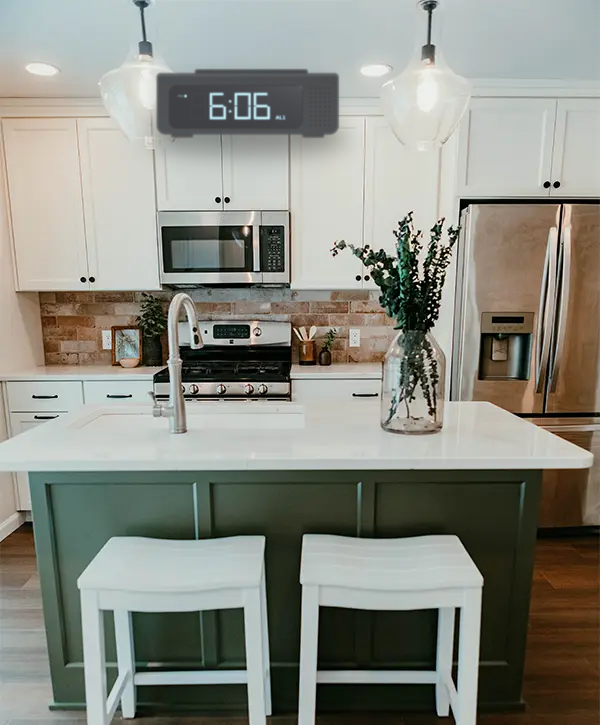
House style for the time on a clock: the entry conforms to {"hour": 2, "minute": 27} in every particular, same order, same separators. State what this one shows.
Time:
{"hour": 6, "minute": 6}
